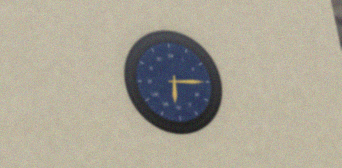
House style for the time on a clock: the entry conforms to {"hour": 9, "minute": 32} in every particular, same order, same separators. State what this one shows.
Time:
{"hour": 6, "minute": 15}
